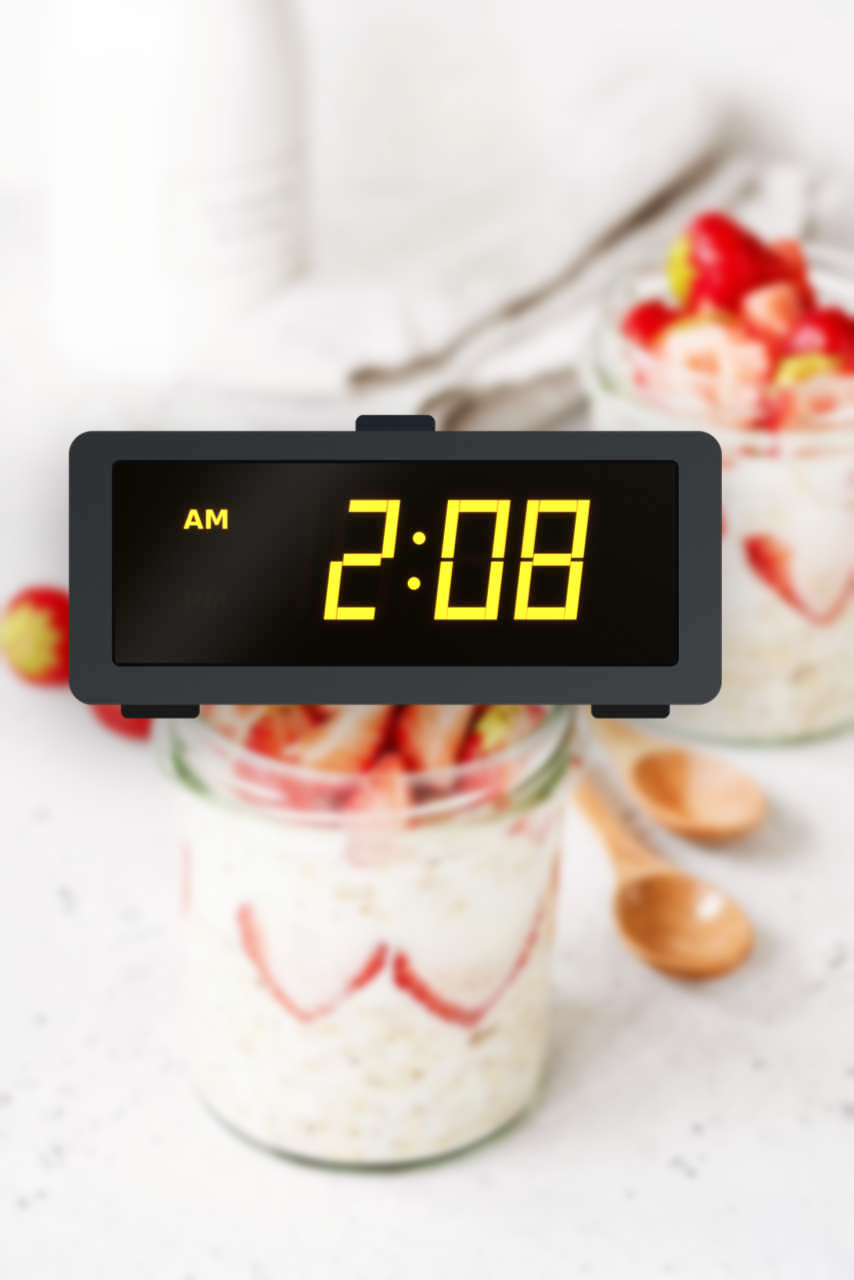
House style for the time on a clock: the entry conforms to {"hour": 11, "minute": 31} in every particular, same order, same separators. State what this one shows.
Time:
{"hour": 2, "minute": 8}
